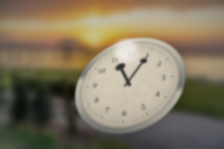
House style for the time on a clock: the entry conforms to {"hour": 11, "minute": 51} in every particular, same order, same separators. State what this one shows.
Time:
{"hour": 11, "minute": 5}
